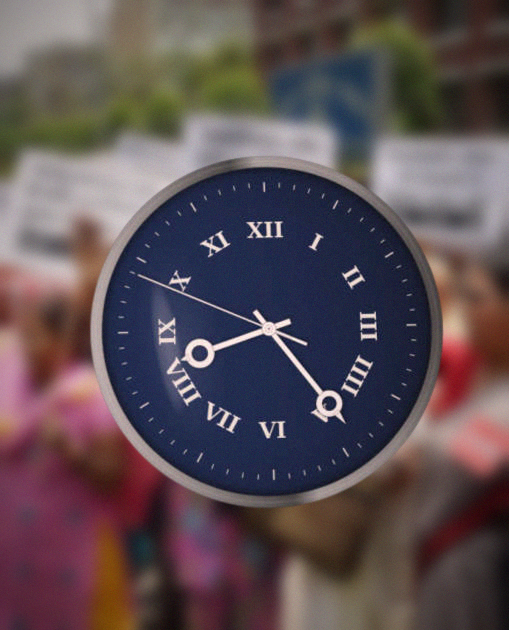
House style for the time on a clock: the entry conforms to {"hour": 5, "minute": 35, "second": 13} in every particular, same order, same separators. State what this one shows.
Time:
{"hour": 8, "minute": 23, "second": 49}
